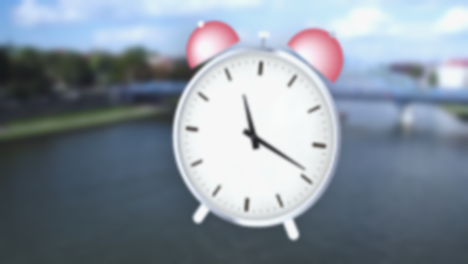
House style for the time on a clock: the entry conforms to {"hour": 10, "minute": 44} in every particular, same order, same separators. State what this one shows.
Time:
{"hour": 11, "minute": 19}
